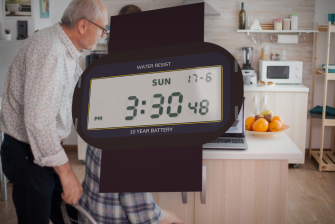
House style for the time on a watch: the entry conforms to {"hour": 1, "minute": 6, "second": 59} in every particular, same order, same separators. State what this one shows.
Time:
{"hour": 3, "minute": 30, "second": 48}
